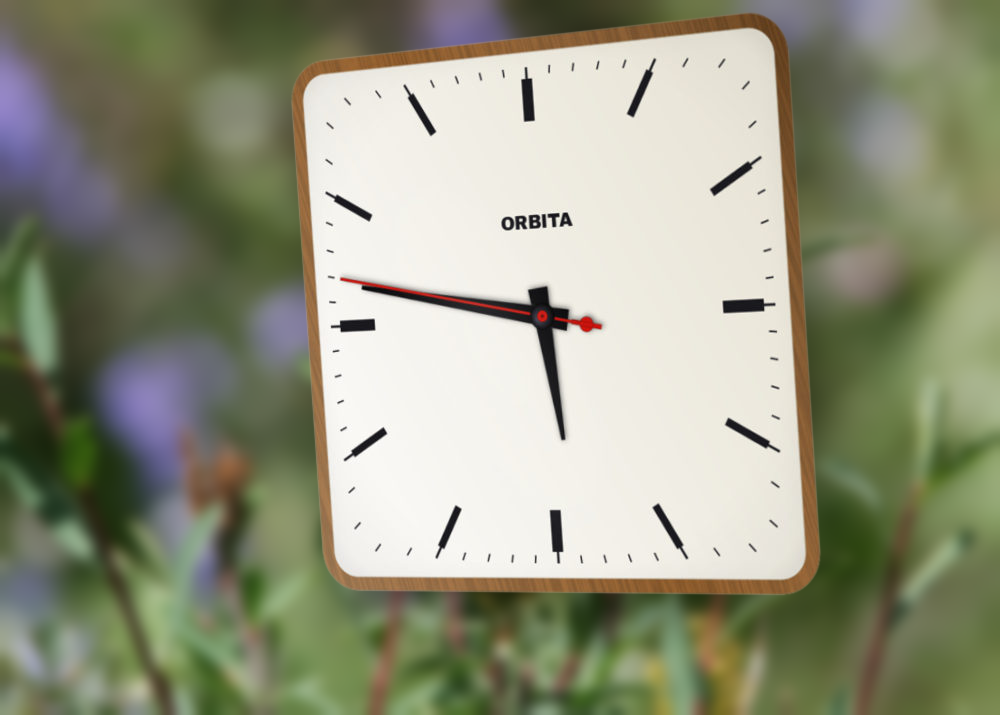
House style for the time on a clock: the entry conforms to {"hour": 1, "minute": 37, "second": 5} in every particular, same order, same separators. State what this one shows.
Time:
{"hour": 5, "minute": 46, "second": 47}
